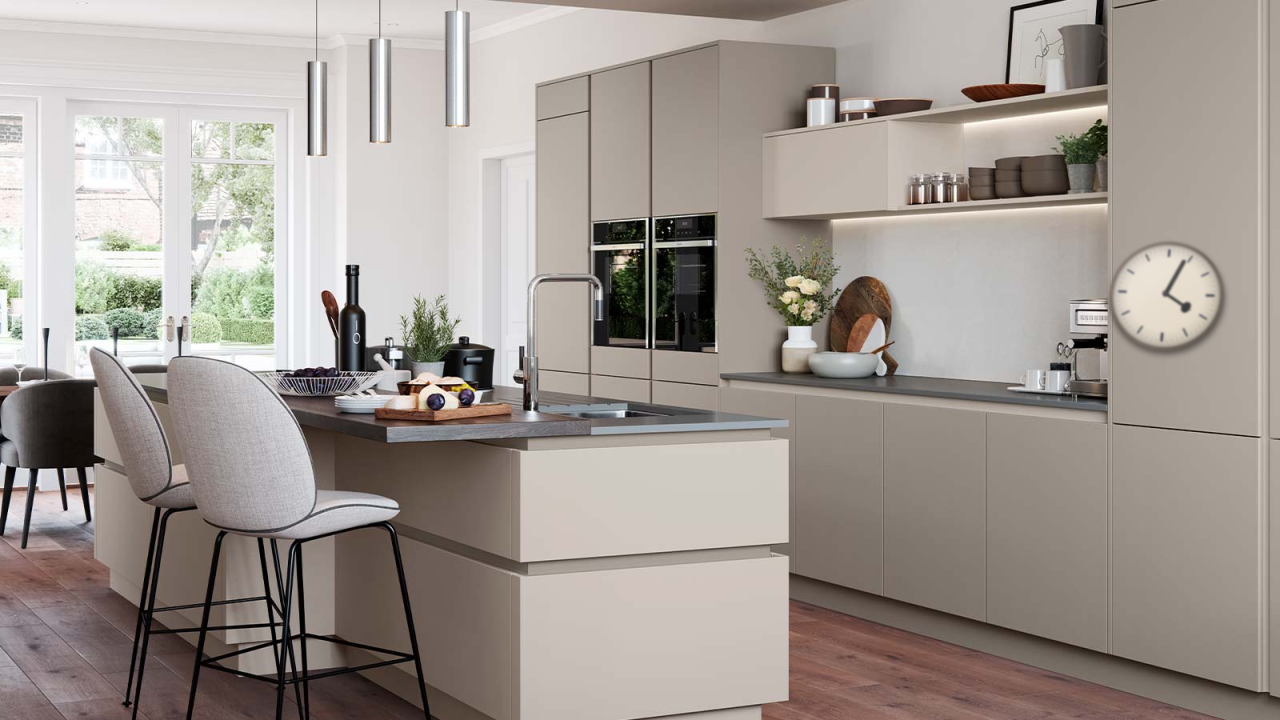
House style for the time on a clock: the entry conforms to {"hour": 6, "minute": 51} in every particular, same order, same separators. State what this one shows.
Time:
{"hour": 4, "minute": 4}
